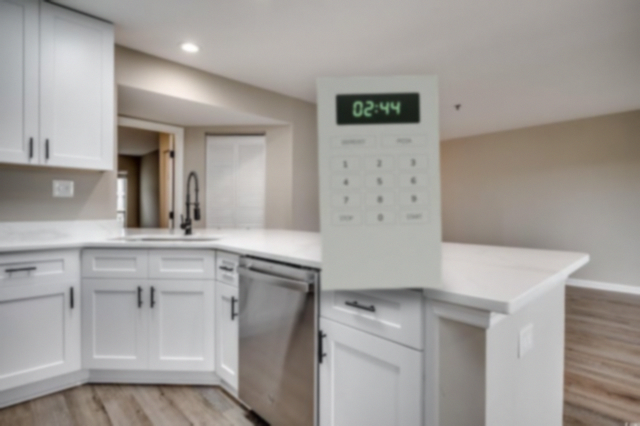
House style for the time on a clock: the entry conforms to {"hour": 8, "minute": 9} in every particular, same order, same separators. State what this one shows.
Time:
{"hour": 2, "minute": 44}
